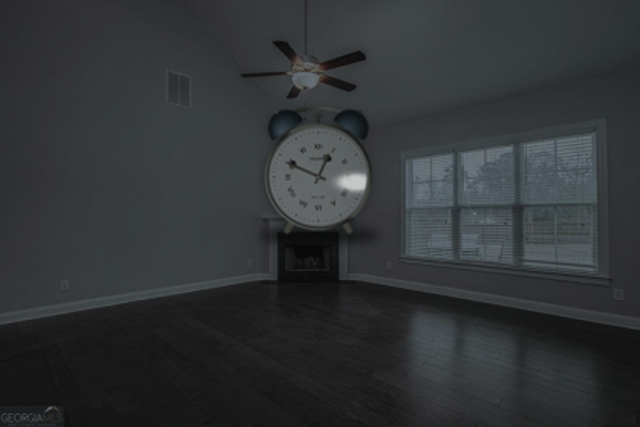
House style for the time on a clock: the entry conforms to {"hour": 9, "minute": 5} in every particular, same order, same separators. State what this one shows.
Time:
{"hour": 12, "minute": 49}
